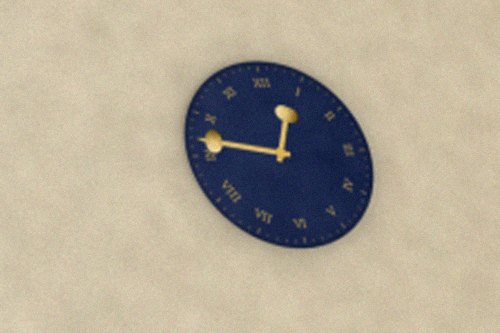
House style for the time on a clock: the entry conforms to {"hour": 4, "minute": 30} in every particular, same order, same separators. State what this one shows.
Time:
{"hour": 12, "minute": 47}
